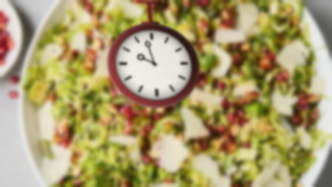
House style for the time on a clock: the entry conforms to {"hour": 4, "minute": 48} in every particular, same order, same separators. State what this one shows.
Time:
{"hour": 9, "minute": 58}
